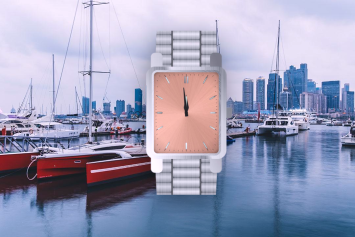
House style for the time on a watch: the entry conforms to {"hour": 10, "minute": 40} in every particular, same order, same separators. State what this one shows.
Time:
{"hour": 11, "minute": 59}
